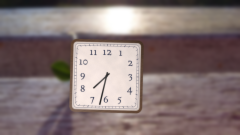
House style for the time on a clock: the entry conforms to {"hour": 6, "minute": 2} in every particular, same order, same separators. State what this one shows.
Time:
{"hour": 7, "minute": 32}
